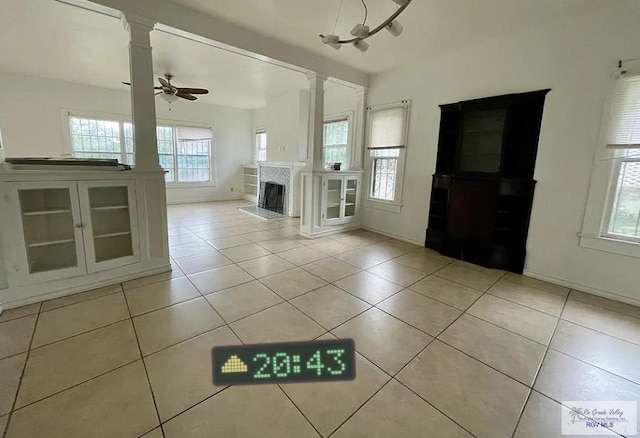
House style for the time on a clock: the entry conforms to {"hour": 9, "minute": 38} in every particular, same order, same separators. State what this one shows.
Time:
{"hour": 20, "minute": 43}
